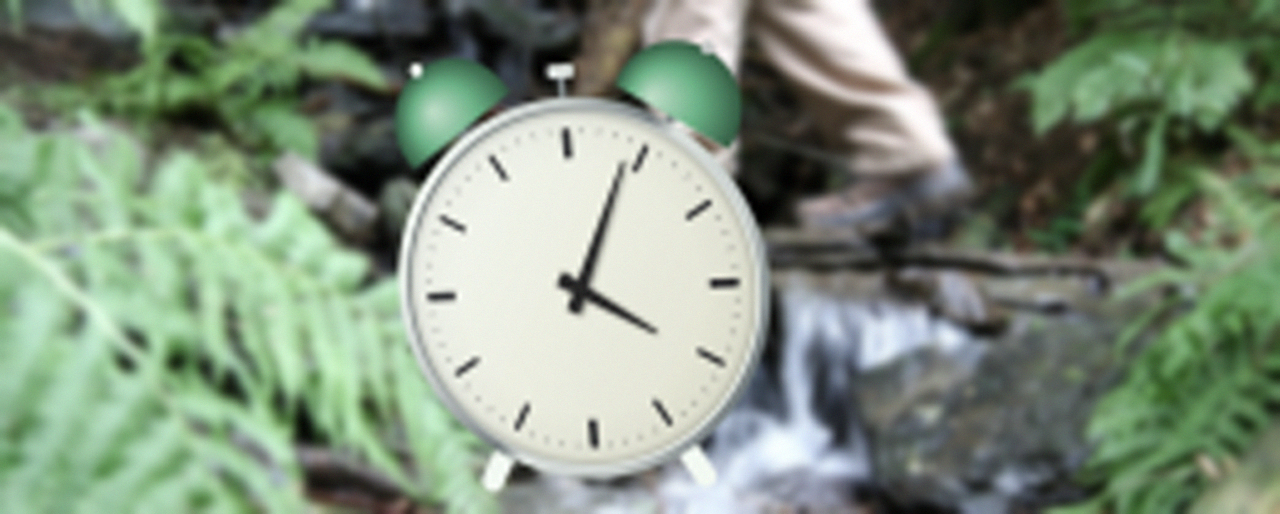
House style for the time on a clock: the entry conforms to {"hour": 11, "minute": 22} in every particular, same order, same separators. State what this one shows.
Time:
{"hour": 4, "minute": 4}
